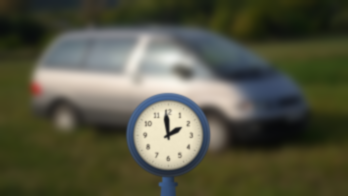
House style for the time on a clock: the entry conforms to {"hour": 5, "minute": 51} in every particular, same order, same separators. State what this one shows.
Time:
{"hour": 1, "minute": 59}
